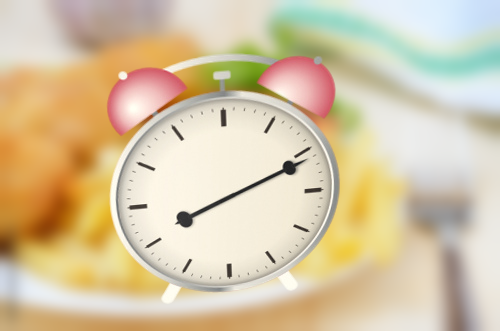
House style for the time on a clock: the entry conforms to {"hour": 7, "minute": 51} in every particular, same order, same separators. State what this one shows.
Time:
{"hour": 8, "minute": 11}
